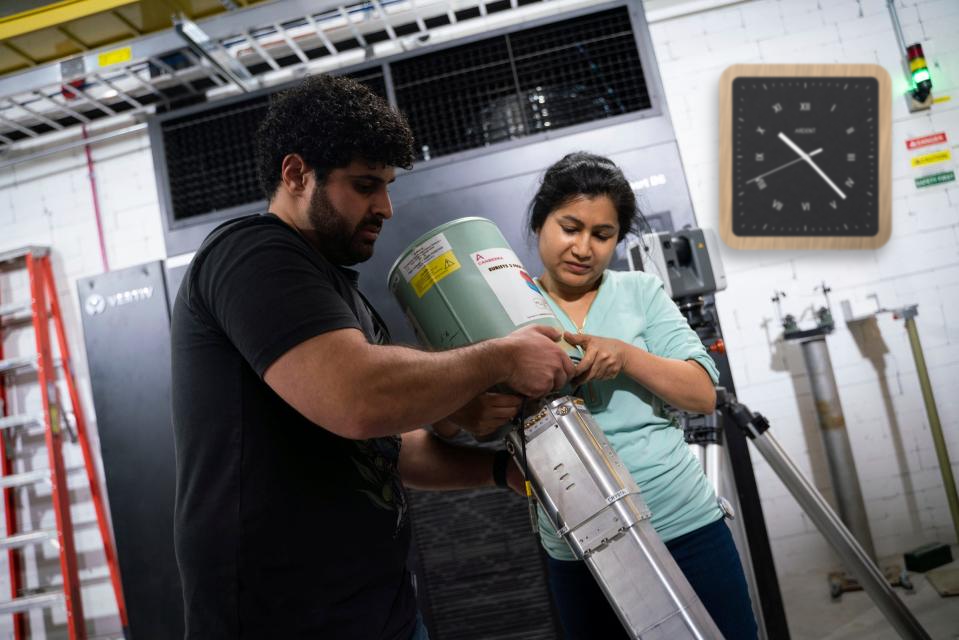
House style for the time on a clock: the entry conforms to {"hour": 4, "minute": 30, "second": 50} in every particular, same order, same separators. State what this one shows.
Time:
{"hour": 10, "minute": 22, "second": 41}
